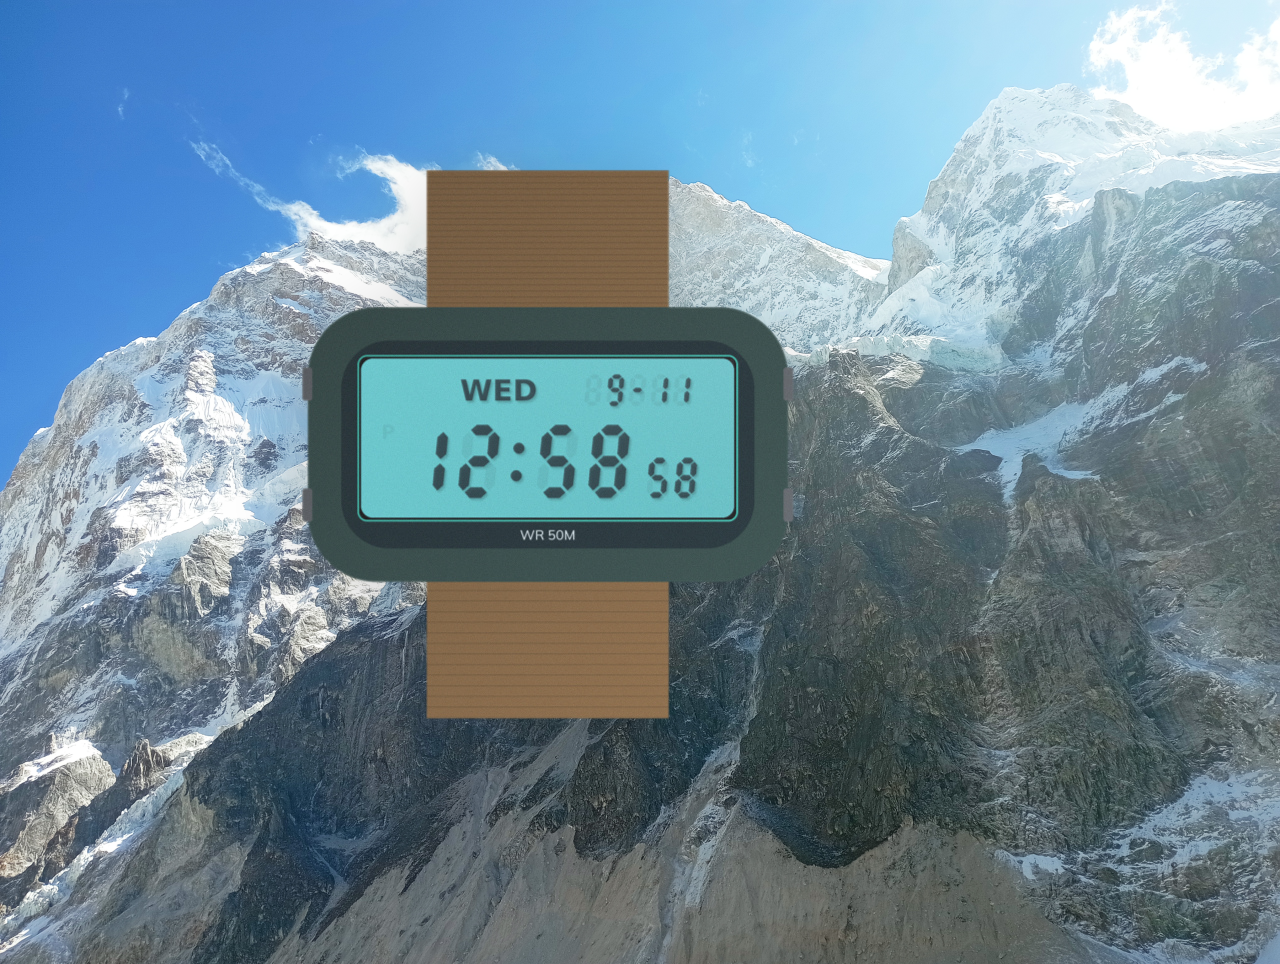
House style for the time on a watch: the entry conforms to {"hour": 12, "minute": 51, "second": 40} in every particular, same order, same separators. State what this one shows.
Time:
{"hour": 12, "minute": 58, "second": 58}
